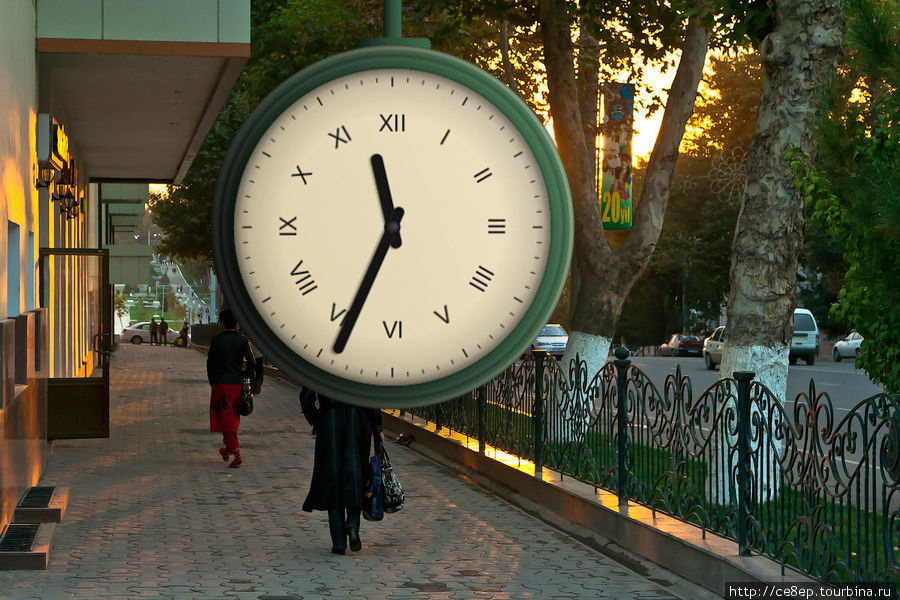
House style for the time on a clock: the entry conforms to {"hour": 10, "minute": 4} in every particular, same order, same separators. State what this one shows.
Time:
{"hour": 11, "minute": 34}
